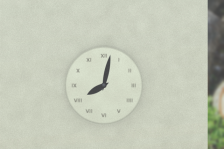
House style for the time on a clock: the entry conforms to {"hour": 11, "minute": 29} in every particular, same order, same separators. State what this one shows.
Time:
{"hour": 8, "minute": 2}
